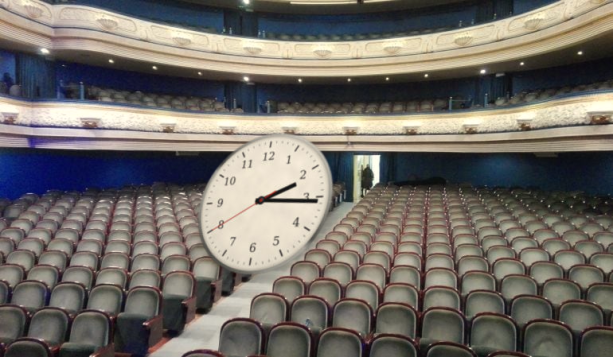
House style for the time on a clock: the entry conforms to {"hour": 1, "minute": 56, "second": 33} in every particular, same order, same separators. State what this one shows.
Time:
{"hour": 2, "minute": 15, "second": 40}
